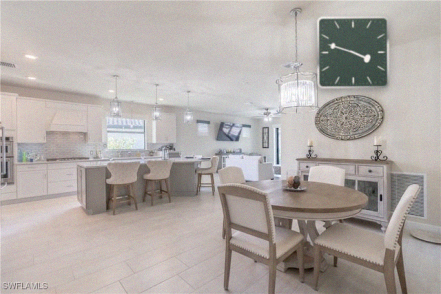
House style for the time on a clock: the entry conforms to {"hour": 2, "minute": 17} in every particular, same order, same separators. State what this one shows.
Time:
{"hour": 3, "minute": 48}
